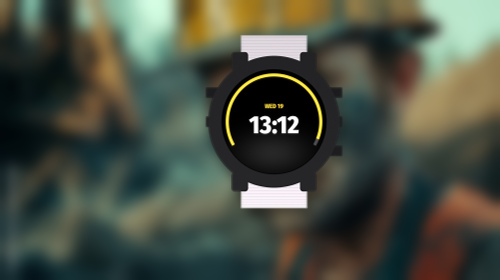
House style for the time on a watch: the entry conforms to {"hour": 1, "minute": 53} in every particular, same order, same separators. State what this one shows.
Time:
{"hour": 13, "minute": 12}
